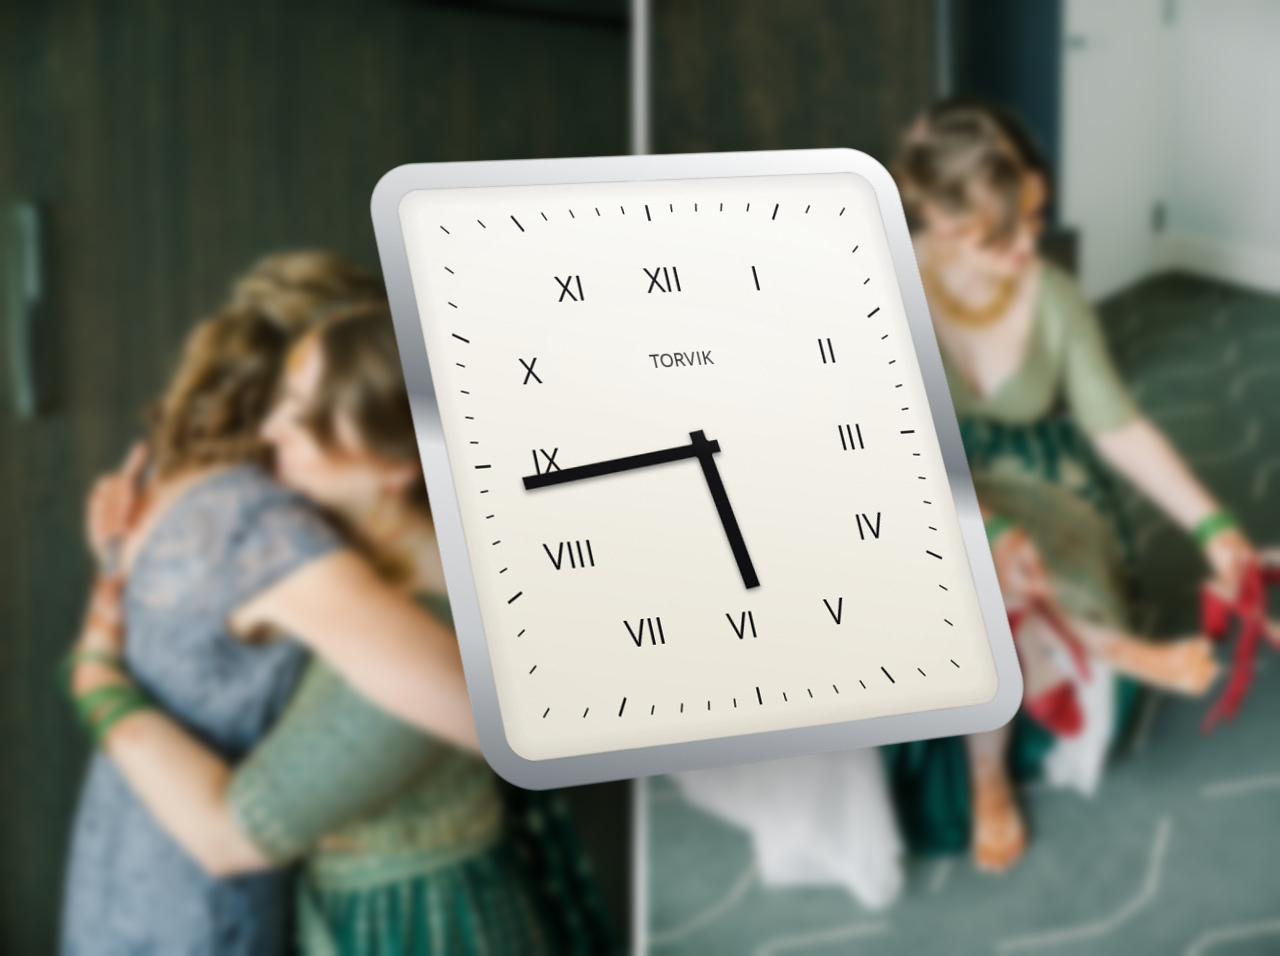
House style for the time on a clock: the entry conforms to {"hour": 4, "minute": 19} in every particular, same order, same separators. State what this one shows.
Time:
{"hour": 5, "minute": 44}
